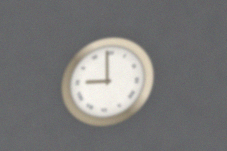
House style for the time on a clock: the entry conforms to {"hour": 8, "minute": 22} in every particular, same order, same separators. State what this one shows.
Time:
{"hour": 8, "minute": 59}
